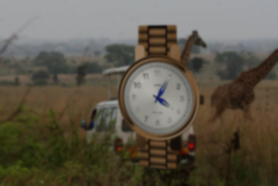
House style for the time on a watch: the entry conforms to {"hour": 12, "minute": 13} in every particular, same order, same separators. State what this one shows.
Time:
{"hour": 4, "minute": 5}
